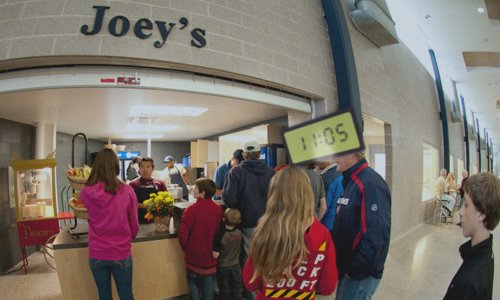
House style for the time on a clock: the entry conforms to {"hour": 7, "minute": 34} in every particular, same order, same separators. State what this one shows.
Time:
{"hour": 11, "minute": 5}
